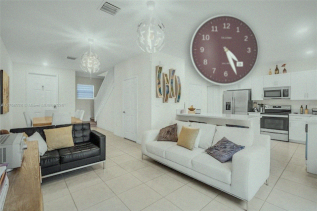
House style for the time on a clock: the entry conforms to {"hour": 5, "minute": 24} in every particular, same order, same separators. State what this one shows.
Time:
{"hour": 4, "minute": 26}
